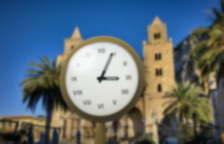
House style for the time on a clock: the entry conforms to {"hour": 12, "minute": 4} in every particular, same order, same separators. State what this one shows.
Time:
{"hour": 3, "minute": 4}
